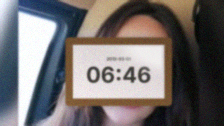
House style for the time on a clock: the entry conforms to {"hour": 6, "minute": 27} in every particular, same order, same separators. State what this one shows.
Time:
{"hour": 6, "minute": 46}
